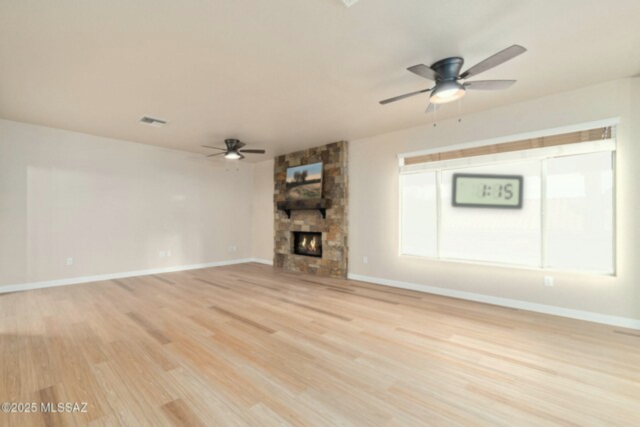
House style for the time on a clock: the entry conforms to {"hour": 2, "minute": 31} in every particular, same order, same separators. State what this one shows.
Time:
{"hour": 1, "minute": 15}
